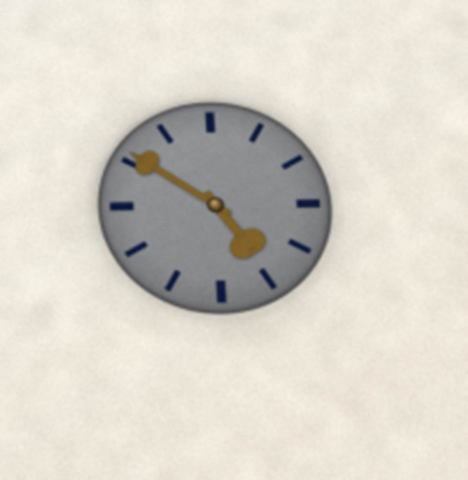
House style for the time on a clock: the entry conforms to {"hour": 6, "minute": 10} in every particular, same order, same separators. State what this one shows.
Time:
{"hour": 4, "minute": 51}
